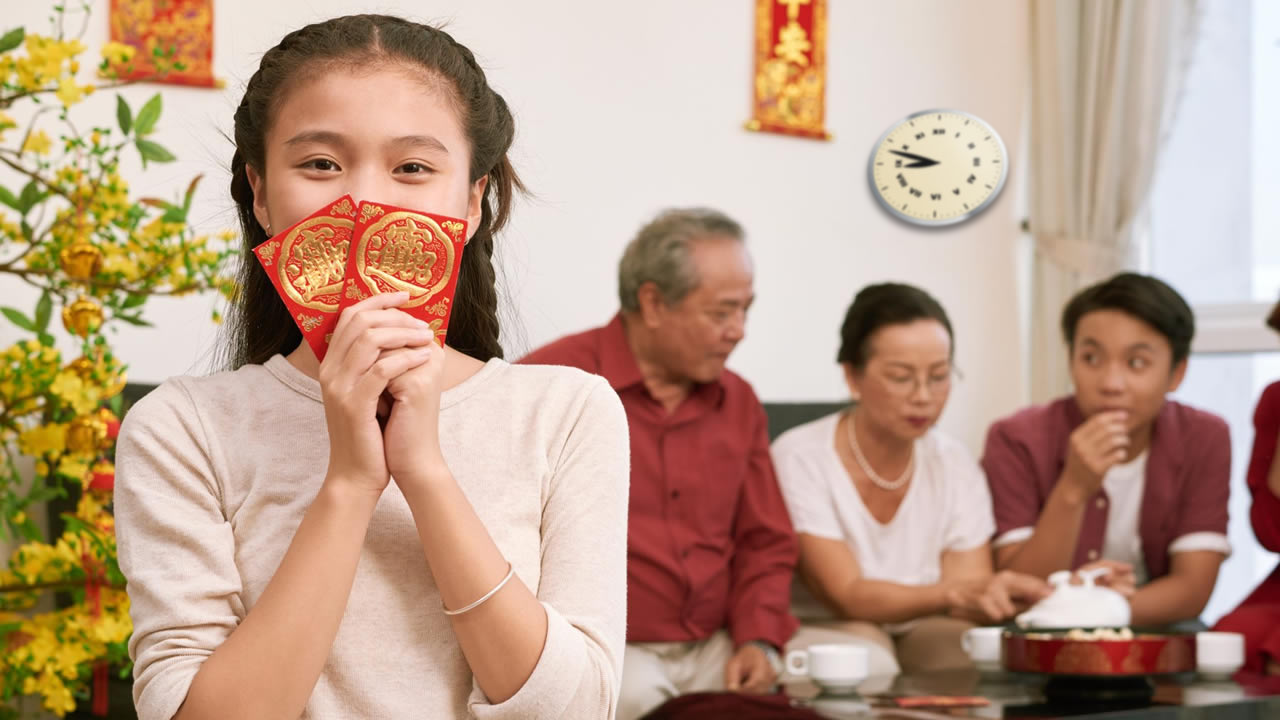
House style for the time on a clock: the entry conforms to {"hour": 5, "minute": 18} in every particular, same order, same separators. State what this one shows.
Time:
{"hour": 8, "minute": 48}
